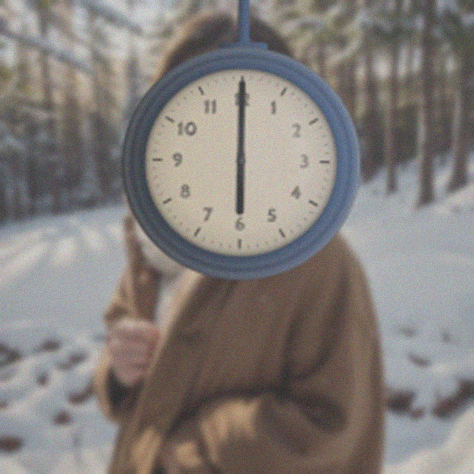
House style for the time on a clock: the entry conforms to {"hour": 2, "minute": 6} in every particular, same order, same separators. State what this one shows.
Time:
{"hour": 6, "minute": 0}
